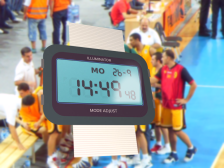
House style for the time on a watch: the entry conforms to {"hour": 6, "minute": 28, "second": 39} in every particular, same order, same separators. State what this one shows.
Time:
{"hour": 14, "minute": 49, "second": 48}
